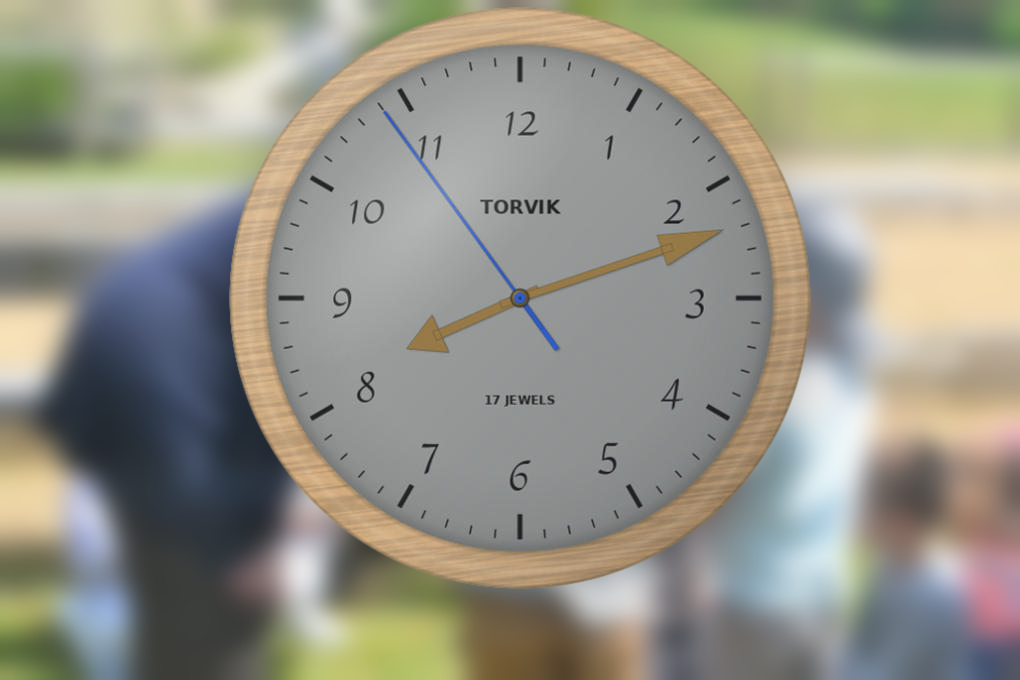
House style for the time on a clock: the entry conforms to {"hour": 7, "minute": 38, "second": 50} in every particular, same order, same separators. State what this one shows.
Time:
{"hour": 8, "minute": 11, "second": 54}
